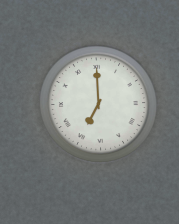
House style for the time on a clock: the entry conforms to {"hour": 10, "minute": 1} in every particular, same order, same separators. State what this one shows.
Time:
{"hour": 7, "minute": 0}
